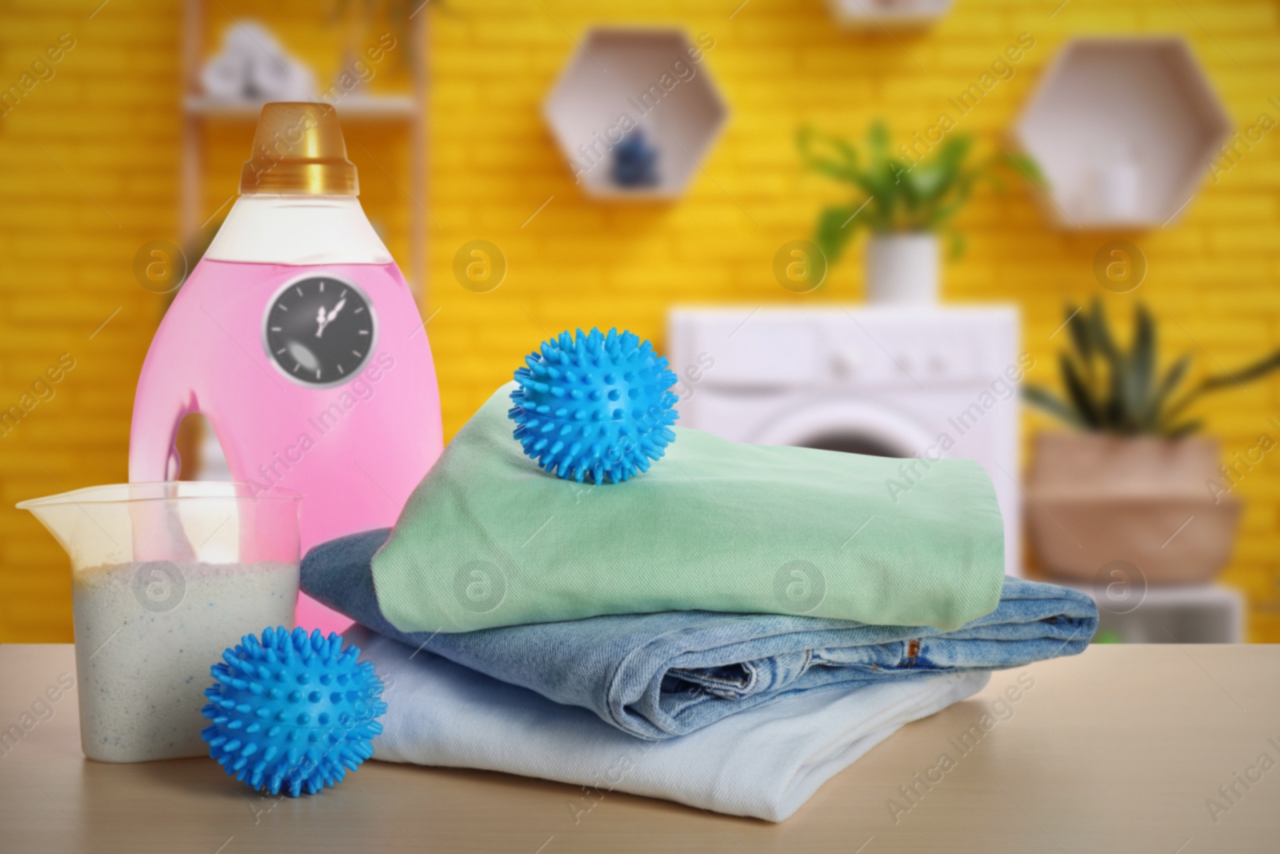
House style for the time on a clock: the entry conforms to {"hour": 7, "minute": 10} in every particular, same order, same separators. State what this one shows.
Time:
{"hour": 12, "minute": 6}
